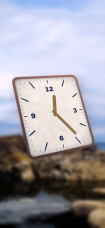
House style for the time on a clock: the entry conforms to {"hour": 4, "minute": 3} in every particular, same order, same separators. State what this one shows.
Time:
{"hour": 12, "minute": 24}
